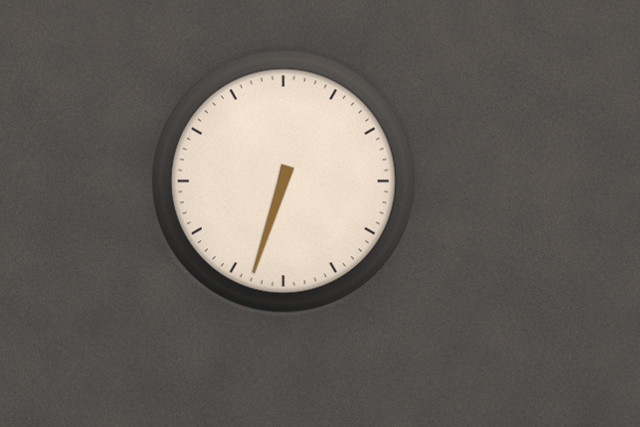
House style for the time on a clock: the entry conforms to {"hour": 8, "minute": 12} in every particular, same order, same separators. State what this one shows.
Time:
{"hour": 6, "minute": 33}
